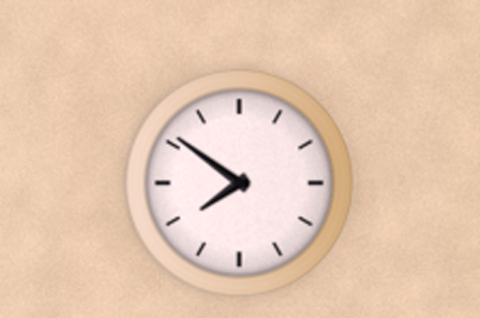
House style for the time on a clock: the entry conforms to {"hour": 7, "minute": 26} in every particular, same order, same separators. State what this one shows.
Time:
{"hour": 7, "minute": 51}
